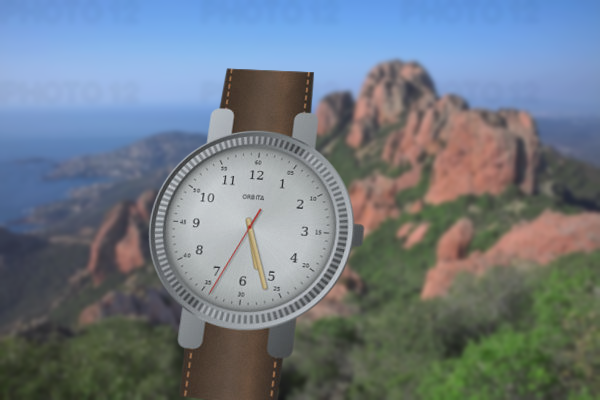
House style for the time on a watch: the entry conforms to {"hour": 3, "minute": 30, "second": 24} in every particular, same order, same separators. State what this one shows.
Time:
{"hour": 5, "minute": 26, "second": 34}
